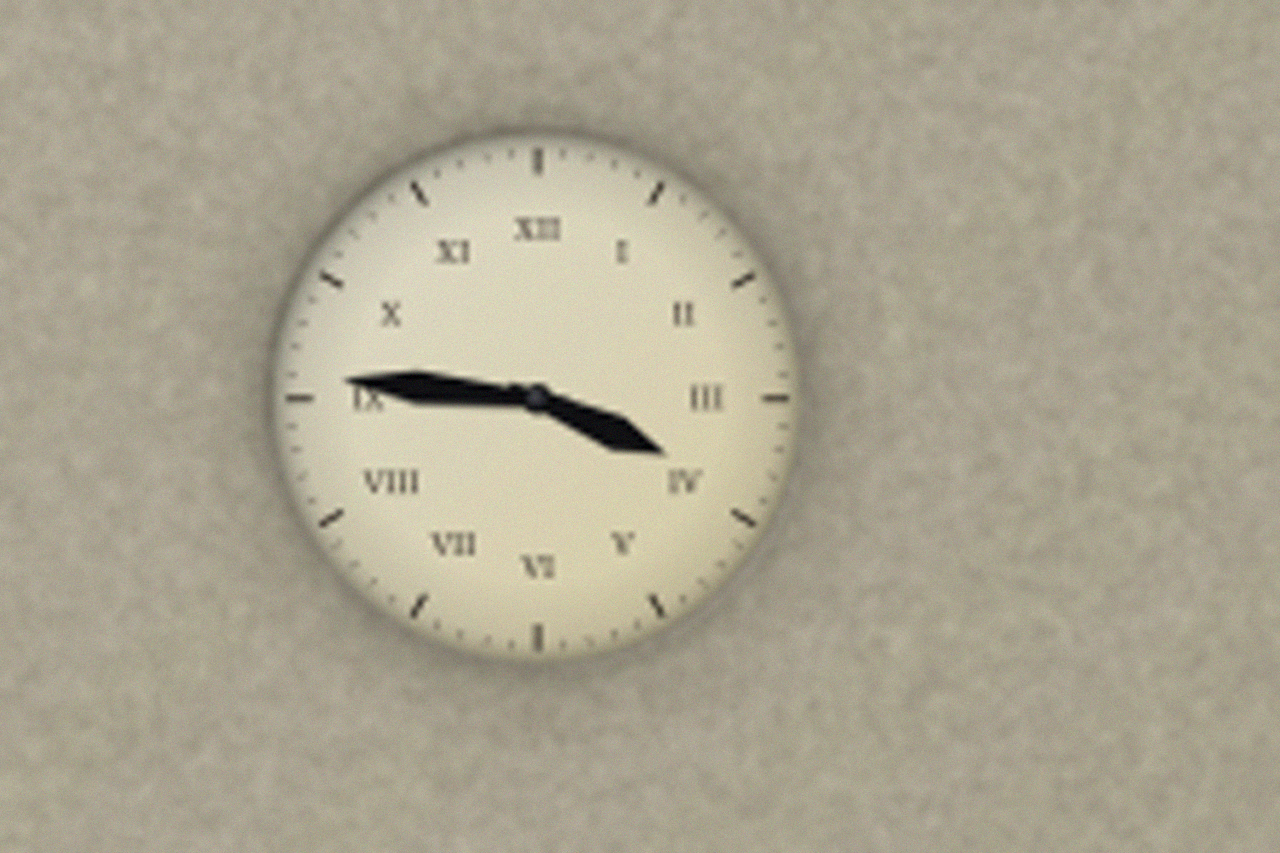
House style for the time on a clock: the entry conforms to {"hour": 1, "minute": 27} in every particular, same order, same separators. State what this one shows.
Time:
{"hour": 3, "minute": 46}
